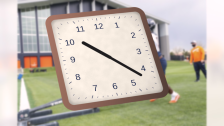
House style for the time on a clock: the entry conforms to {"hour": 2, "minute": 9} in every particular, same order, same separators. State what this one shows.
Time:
{"hour": 10, "minute": 22}
